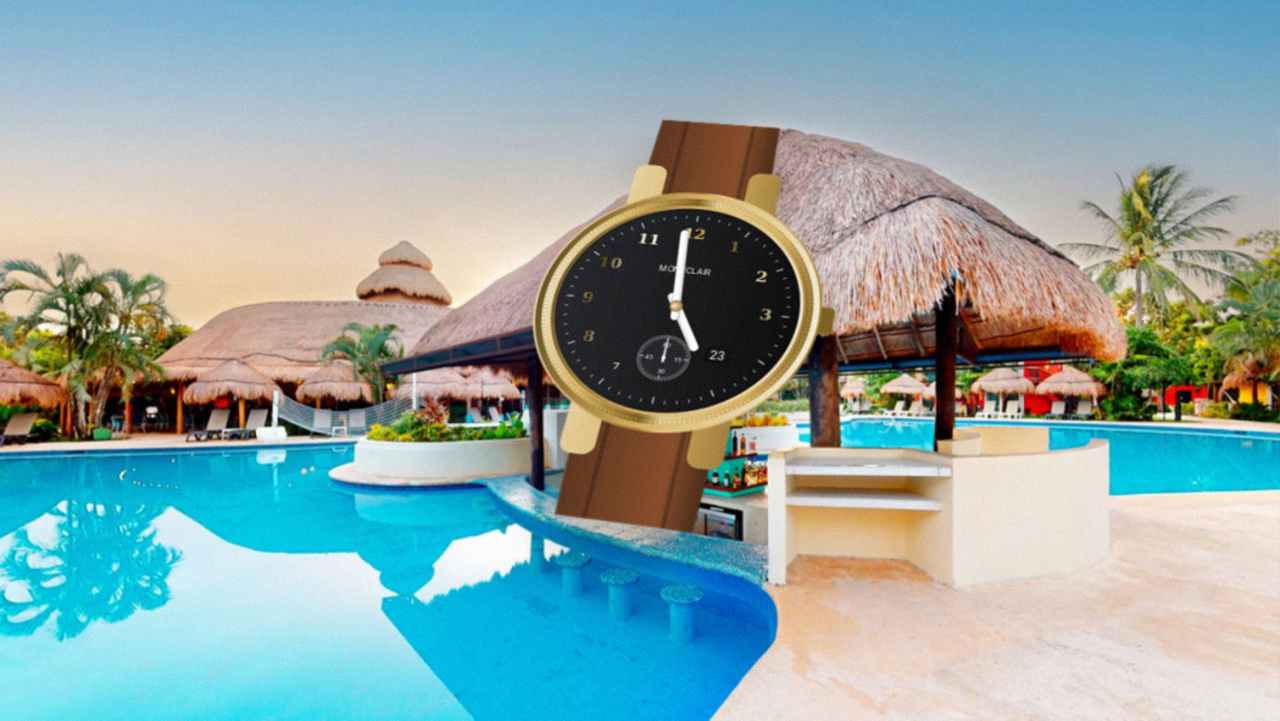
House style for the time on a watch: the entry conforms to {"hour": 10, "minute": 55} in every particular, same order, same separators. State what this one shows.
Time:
{"hour": 4, "minute": 59}
